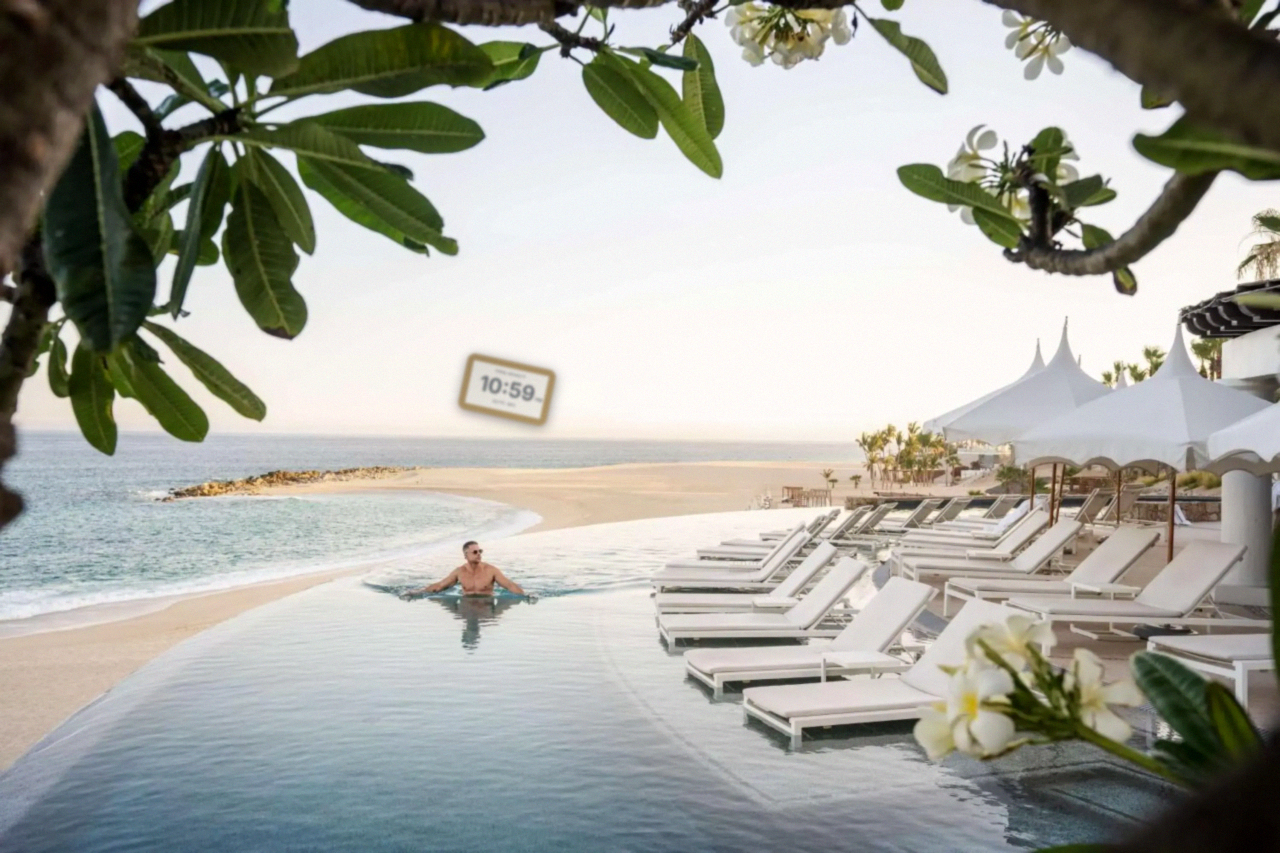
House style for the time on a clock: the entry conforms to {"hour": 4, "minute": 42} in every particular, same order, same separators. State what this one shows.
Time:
{"hour": 10, "minute": 59}
